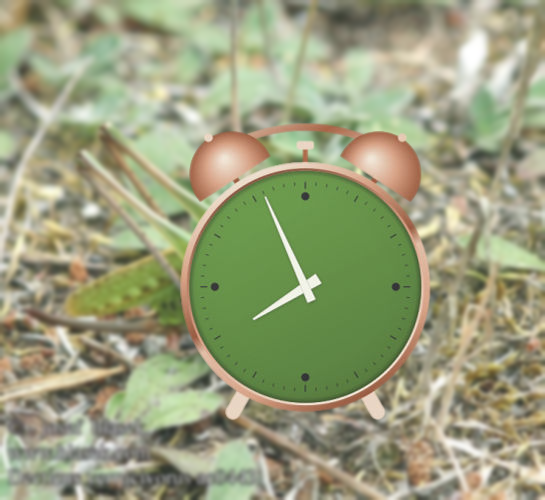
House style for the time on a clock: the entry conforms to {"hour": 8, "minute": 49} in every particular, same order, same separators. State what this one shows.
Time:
{"hour": 7, "minute": 56}
